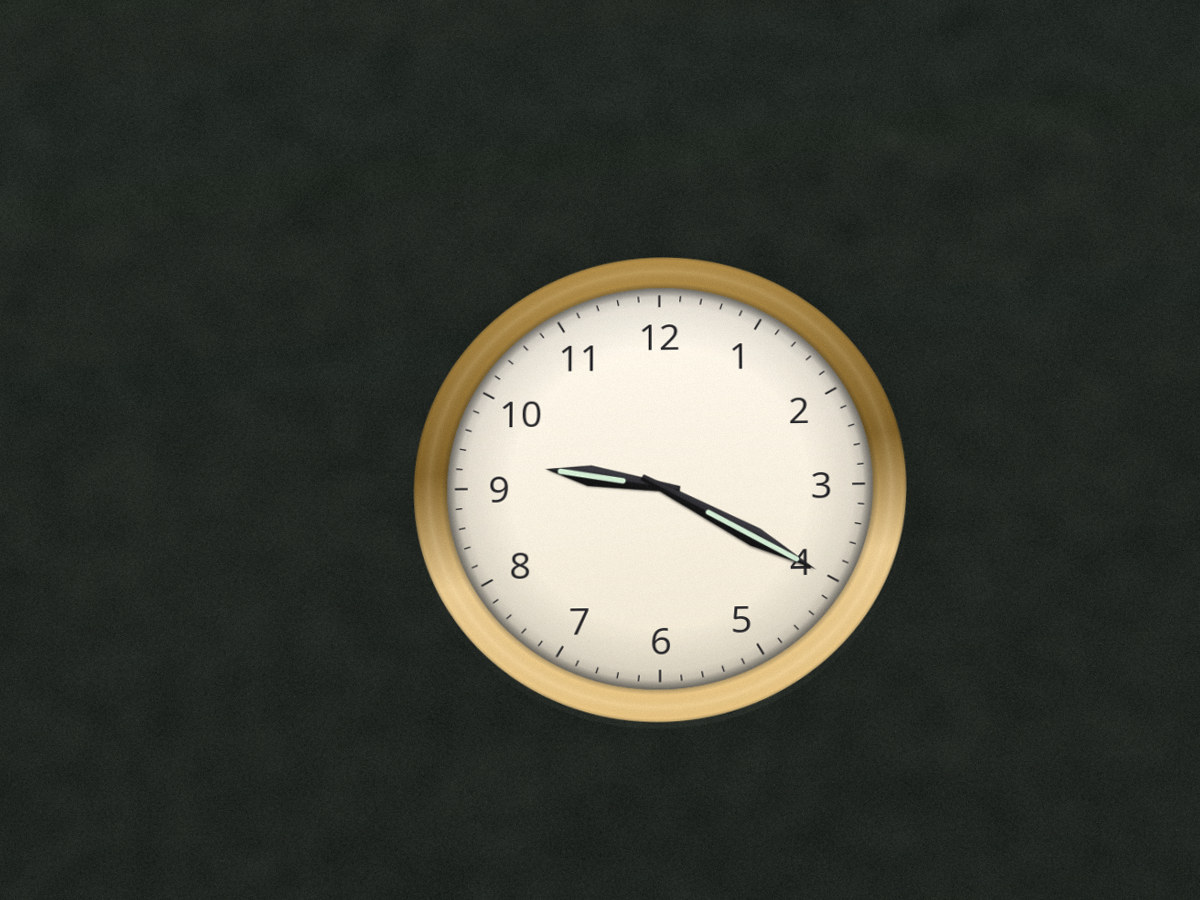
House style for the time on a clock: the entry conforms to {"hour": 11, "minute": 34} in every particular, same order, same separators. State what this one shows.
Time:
{"hour": 9, "minute": 20}
